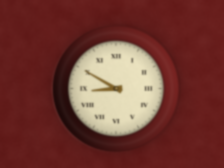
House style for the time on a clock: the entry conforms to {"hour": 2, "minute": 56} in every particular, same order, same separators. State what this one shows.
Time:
{"hour": 8, "minute": 50}
